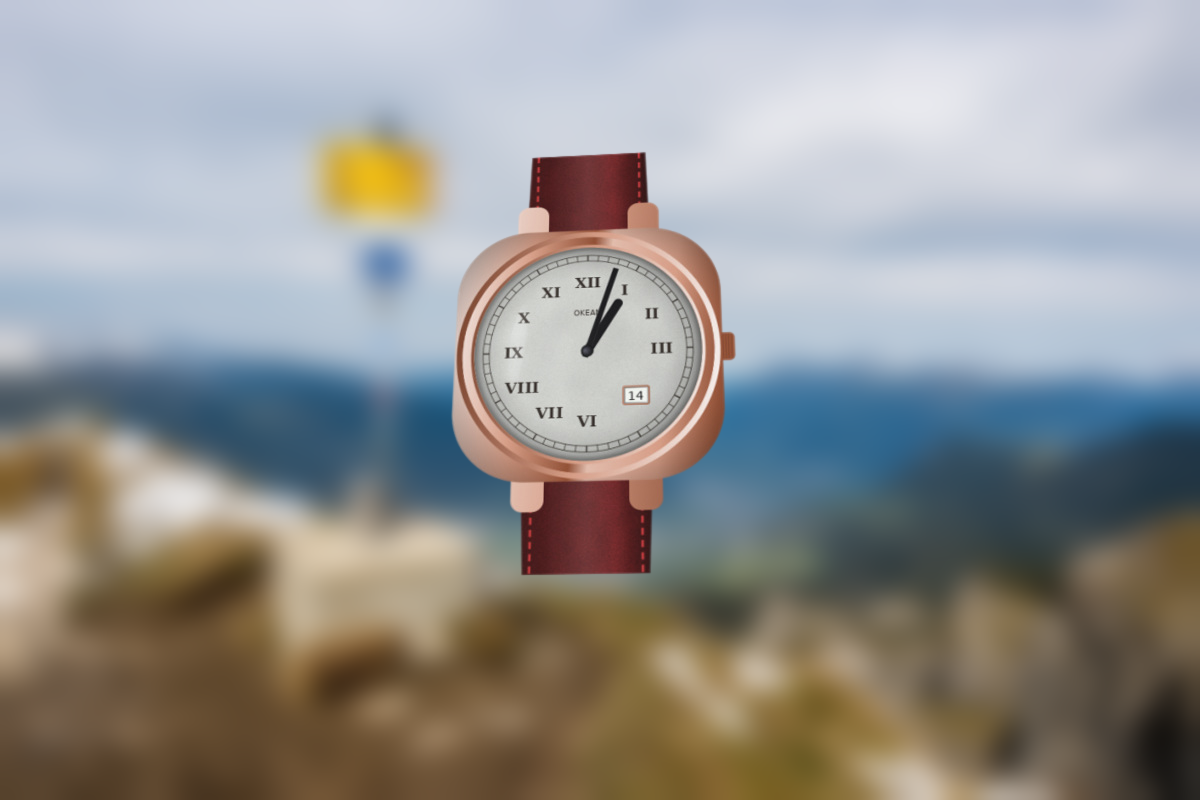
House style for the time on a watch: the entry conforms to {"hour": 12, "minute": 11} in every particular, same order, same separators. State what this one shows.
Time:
{"hour": 1, "minute": 3}
